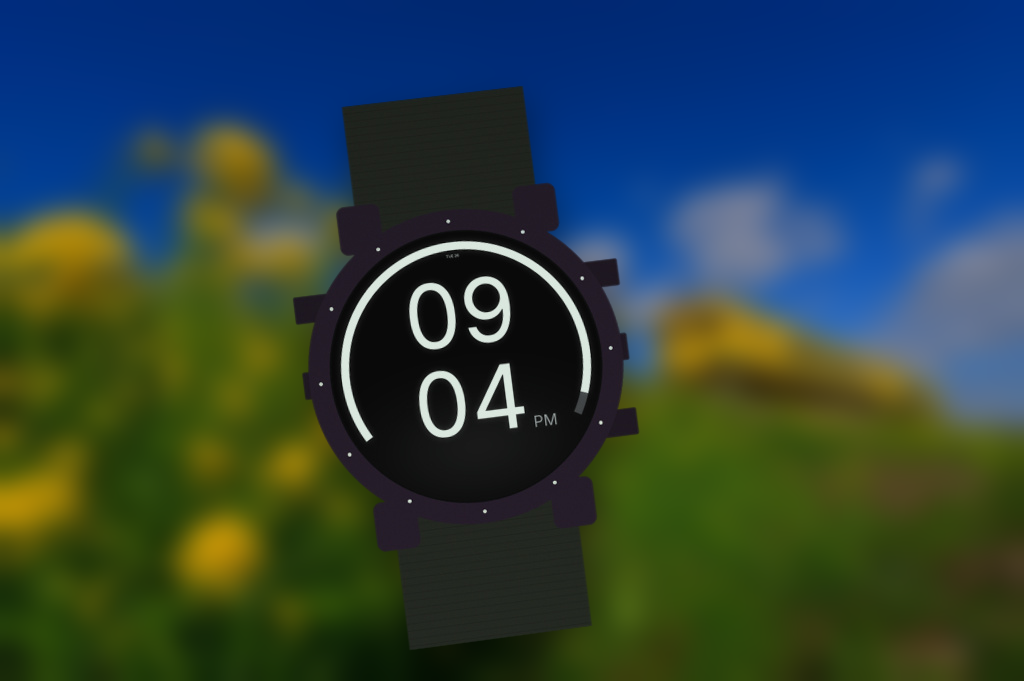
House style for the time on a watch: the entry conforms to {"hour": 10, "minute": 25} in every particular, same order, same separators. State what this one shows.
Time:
{"hour": 9, "minute": 4}
